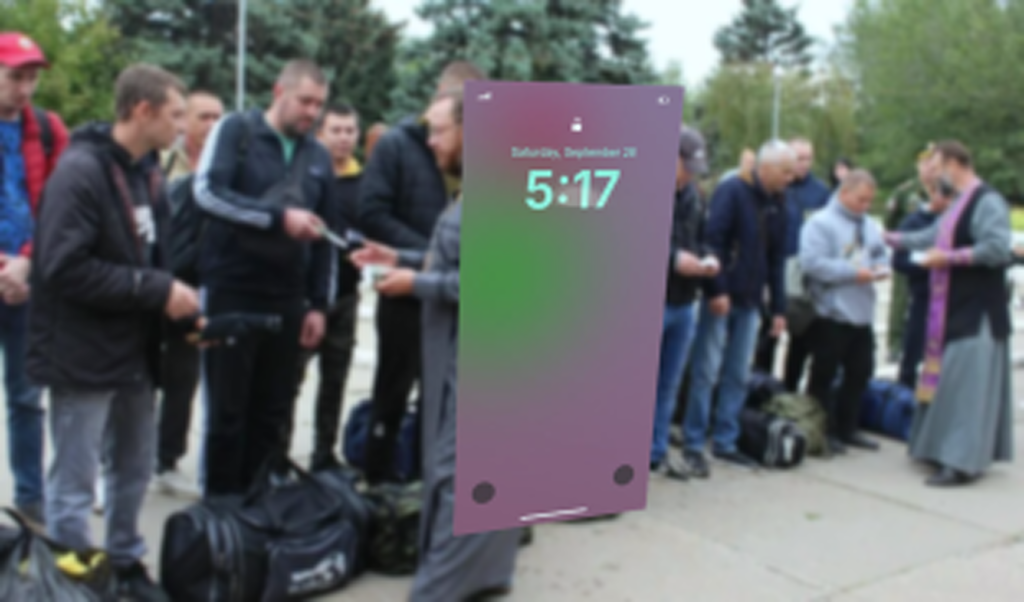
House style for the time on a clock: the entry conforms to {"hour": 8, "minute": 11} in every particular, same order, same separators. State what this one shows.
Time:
{"hour": 5, "minute": 17}
